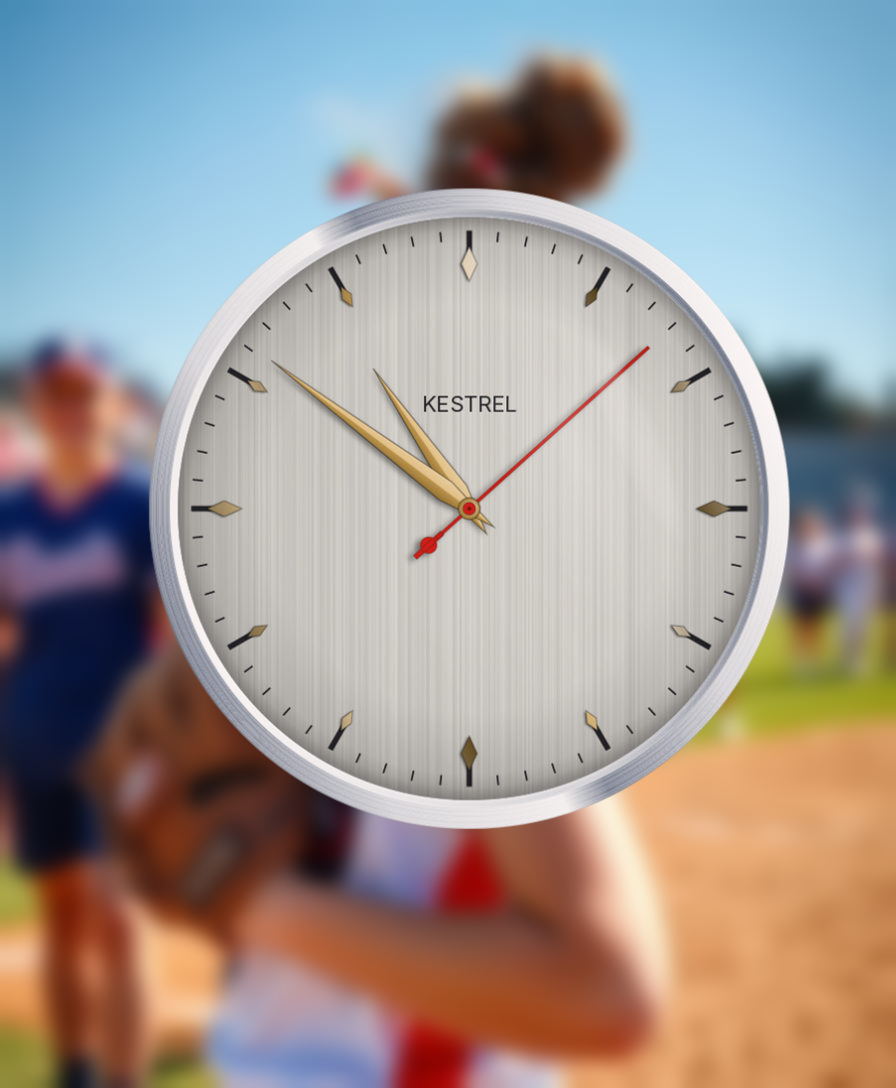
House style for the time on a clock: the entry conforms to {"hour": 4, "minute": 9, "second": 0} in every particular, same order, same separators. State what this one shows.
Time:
{"hour": 10, "minute": 51, "second": 8}
